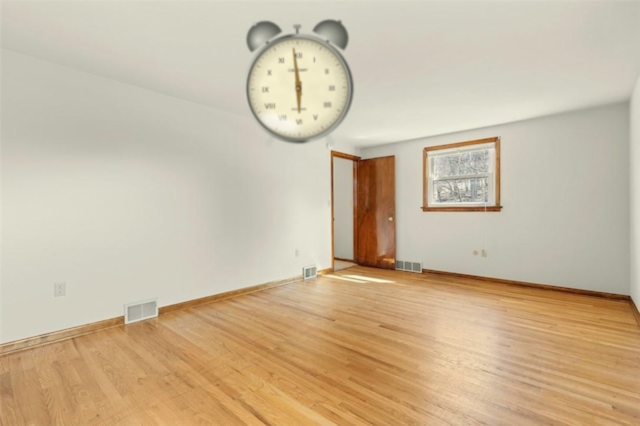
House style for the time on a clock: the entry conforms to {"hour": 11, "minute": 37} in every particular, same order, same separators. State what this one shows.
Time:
{"hour": 5, "minute": 59}
